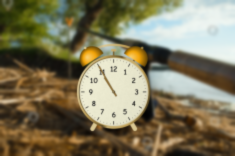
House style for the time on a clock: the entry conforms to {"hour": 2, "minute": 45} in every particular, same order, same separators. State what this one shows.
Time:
{"hour": 10, "minute": 55}
